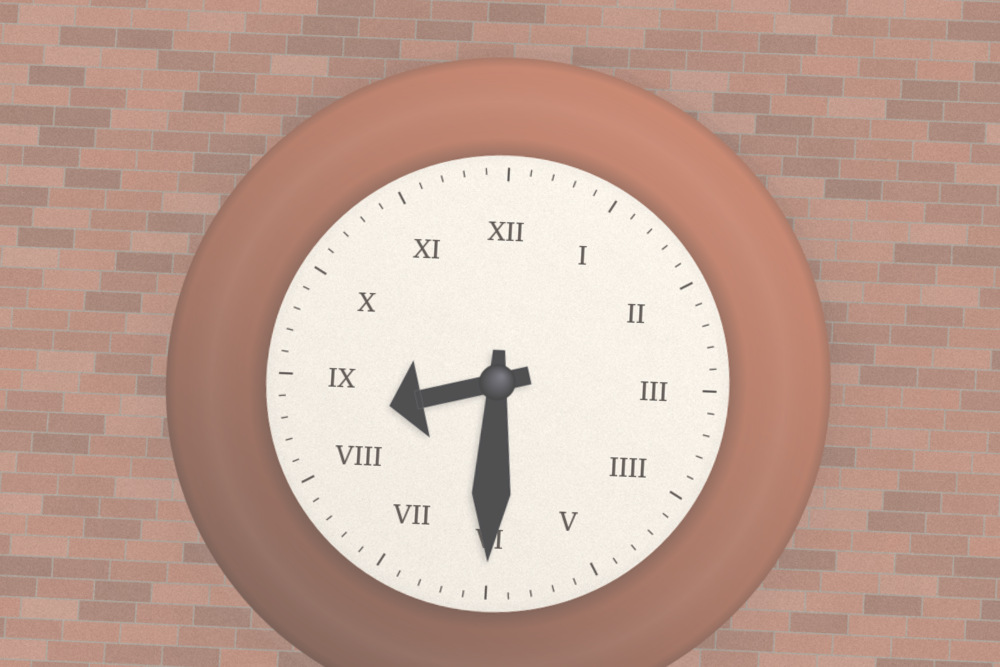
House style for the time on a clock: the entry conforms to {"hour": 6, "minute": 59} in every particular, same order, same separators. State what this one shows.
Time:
{"hour": 8, "minute": 30}
